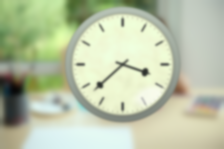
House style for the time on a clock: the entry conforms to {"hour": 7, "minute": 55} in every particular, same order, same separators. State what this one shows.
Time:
{"hour": 3, "minute": 38}
